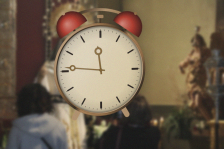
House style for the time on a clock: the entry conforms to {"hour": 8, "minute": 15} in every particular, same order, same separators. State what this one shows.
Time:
{"hour": 11, "minute": 46}
